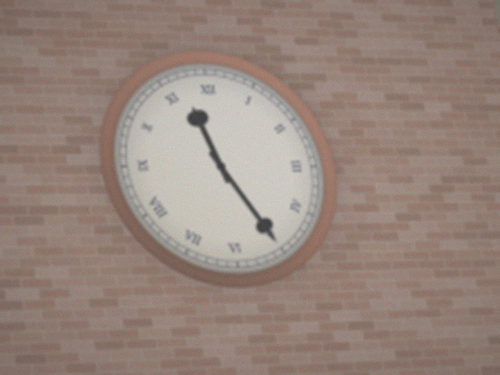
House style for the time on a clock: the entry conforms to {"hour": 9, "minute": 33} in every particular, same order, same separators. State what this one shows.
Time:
{"hour": 11, "minute": 25}
